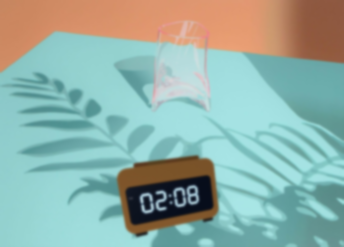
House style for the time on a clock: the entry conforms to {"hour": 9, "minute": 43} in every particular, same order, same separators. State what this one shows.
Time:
{"hour": 2, "minute": 8}
